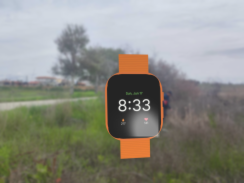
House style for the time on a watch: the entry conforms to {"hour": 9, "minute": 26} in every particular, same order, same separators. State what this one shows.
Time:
{"hour": 8, "minute": 33}
